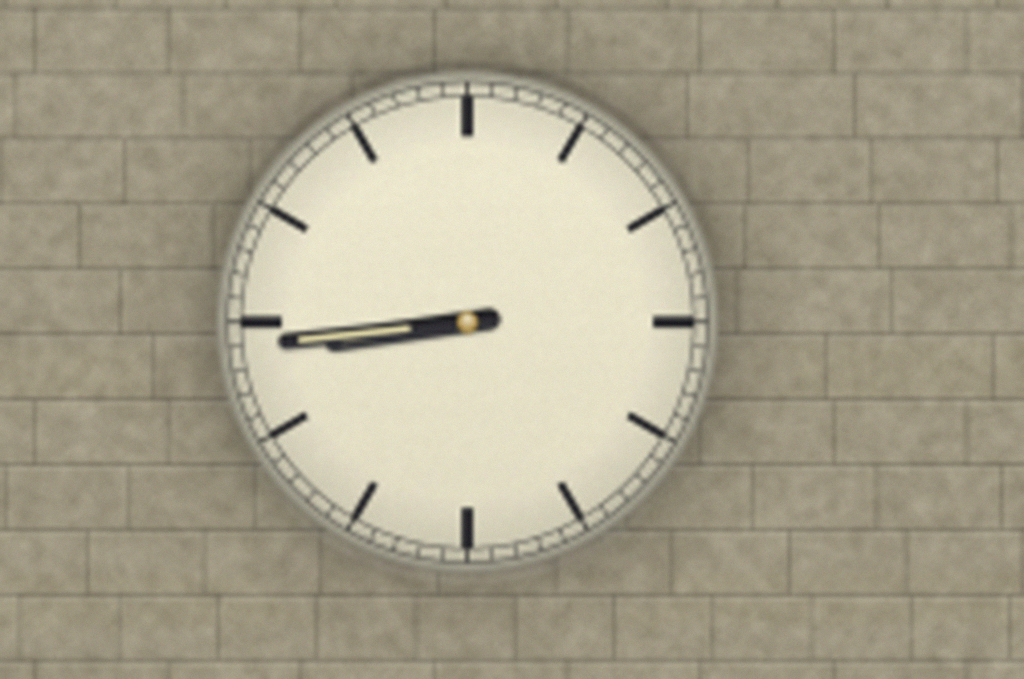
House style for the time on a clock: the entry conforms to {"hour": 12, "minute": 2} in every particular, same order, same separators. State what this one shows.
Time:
{"hour": 8, "minute": 44}
